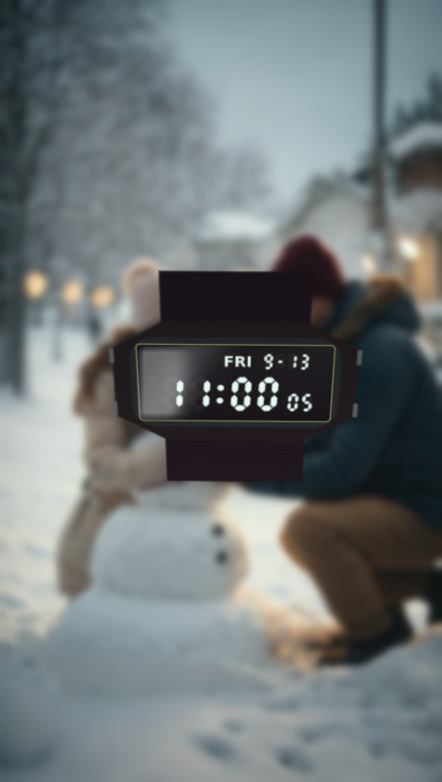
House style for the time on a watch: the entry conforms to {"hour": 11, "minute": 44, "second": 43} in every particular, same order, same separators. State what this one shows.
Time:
{"hour": 11, "minute": 0, "second": 5}
